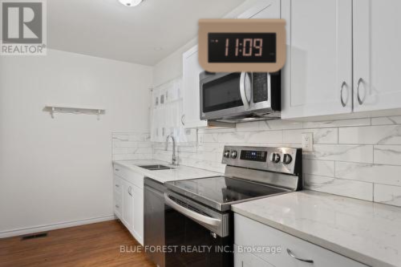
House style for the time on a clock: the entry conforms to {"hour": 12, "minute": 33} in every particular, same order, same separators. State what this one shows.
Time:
{"hour": 11, "minute": 9}
